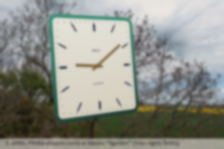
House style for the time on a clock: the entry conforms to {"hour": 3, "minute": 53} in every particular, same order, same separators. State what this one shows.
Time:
{"hour": 9, "minute": 9}
